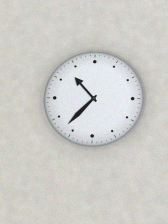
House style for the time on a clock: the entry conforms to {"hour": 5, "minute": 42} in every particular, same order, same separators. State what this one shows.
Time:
{"hour": 10, "minute": 37}
